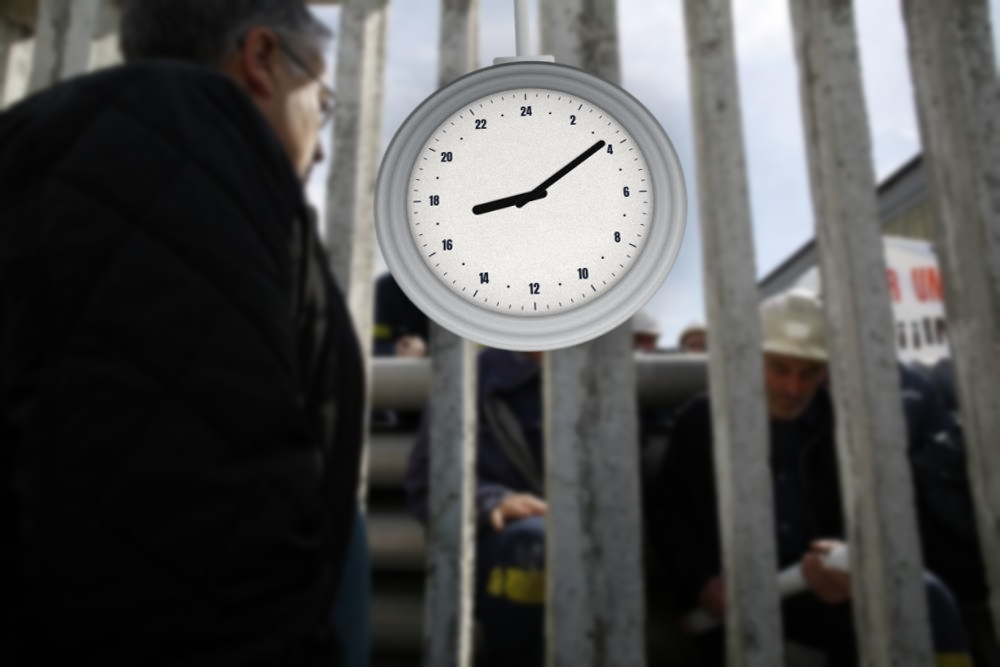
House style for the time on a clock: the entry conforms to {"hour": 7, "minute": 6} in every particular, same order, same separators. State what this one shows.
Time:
{"hour": 17, "minute": 9}
